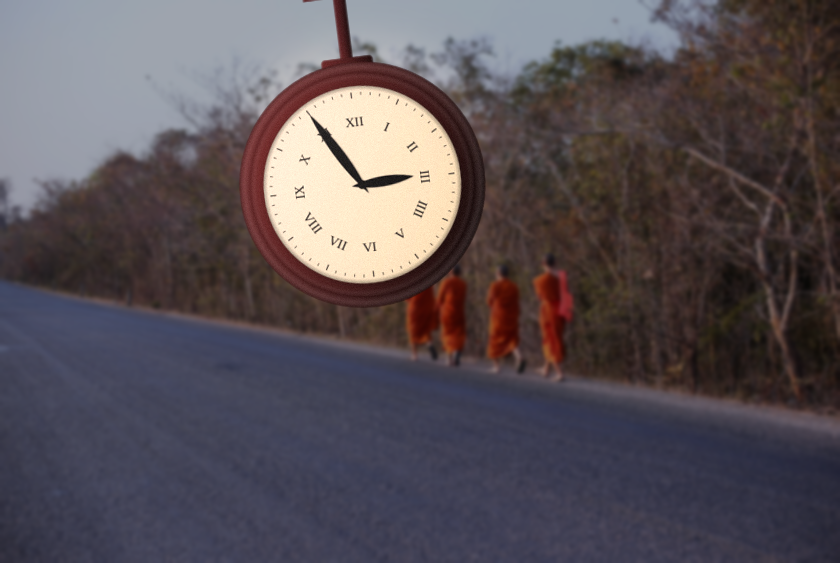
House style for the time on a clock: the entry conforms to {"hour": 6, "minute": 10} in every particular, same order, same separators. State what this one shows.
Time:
{"hour": 2, "minute": 55}
